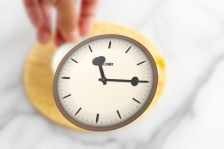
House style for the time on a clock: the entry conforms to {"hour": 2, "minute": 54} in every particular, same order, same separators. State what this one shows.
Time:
{"hour": 11, "minute": 15}
